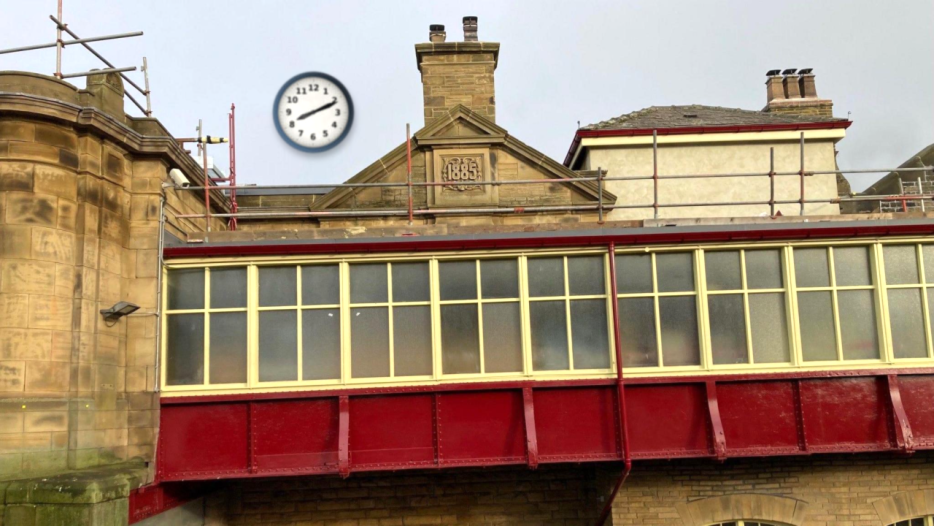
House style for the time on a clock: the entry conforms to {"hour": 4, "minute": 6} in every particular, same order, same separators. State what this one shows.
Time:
{"hour": 8, "minute": 11}
